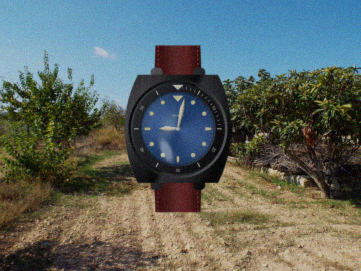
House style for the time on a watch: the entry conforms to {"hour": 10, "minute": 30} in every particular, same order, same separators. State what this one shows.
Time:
{"hour": 9, "minute": 2}
